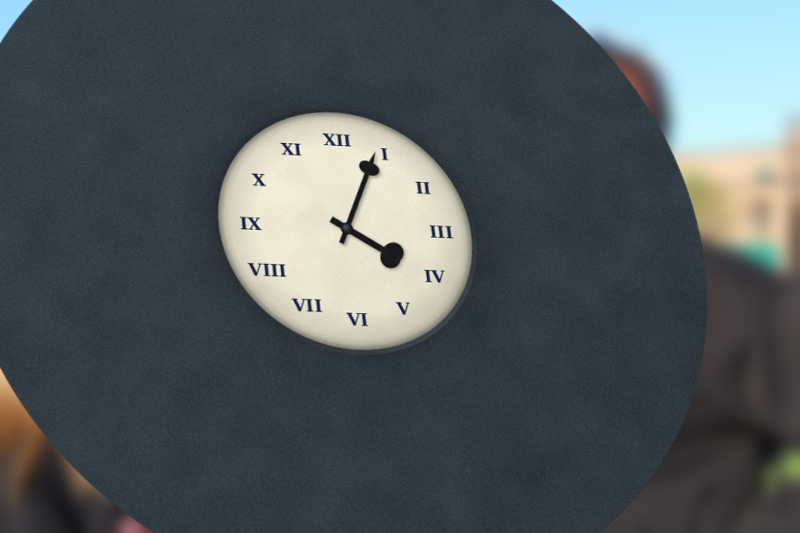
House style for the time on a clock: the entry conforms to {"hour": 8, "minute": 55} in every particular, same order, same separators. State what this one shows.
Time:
{"hour": 4, "minute": 4}
